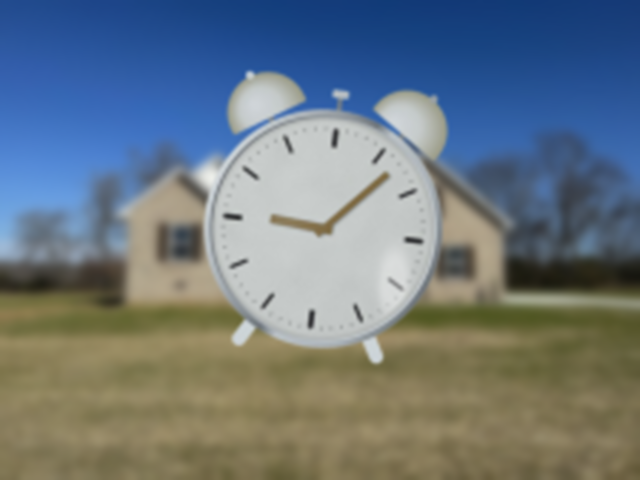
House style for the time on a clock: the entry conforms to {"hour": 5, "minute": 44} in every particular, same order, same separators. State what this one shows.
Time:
{"hour": 9, "minute": 7}
